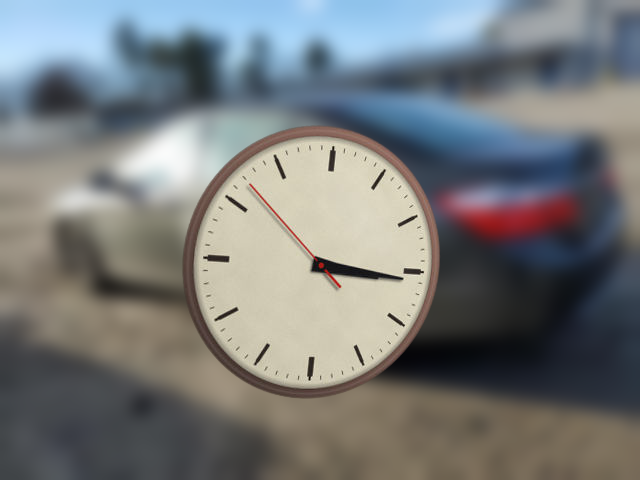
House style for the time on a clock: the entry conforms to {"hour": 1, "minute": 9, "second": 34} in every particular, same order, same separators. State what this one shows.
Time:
{"hour": 3, "minute": 15, "second": 52}
